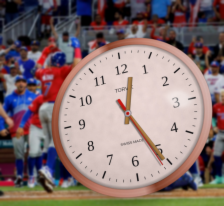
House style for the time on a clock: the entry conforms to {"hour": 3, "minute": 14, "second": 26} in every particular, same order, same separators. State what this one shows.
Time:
{"hour": 12, "minute": 25, "second": 26}
